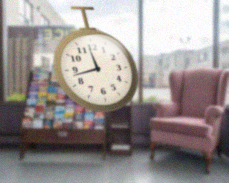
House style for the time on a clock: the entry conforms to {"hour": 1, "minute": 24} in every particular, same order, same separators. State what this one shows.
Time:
{"hour": 11, "minute": 43}
